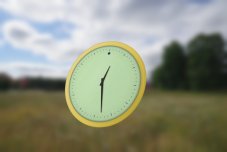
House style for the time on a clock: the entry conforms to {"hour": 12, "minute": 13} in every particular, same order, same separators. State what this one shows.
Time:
{"hour": 12, "minute": 28}
